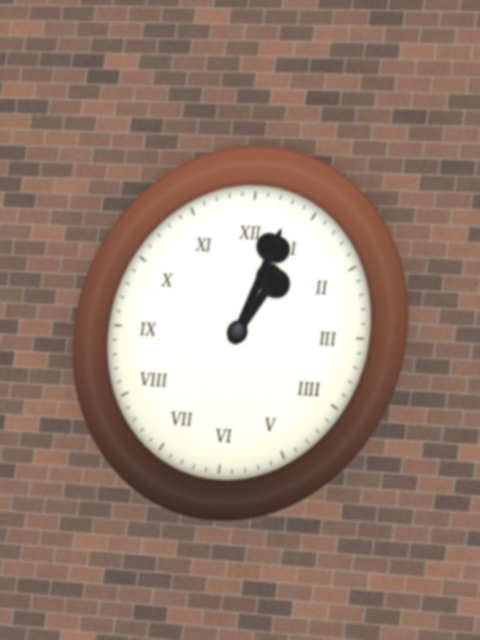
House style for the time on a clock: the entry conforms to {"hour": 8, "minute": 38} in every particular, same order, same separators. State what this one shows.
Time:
{"hour": 1, "minute": 3}
